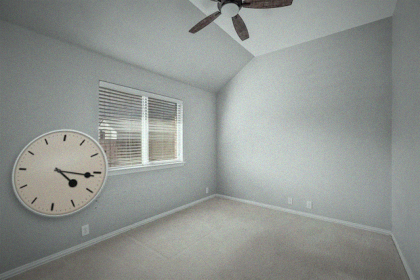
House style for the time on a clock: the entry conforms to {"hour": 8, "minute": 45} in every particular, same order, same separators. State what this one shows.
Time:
{"hour": 4, "minute": 16}
